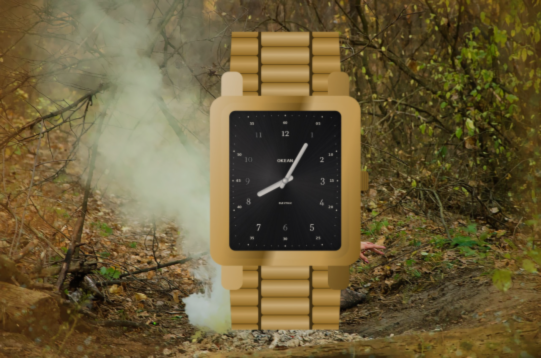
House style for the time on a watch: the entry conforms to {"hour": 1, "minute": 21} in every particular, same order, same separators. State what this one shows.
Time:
{"hour": 8, "minute": 5}
